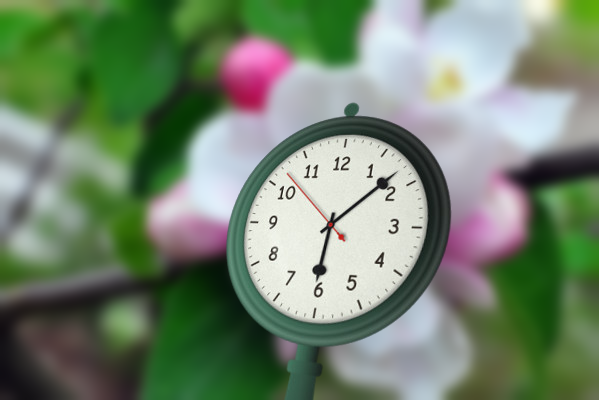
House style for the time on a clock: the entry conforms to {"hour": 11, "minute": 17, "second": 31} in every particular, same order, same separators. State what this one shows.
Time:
{"hour": 6, "minute": 7, "second": 52}
